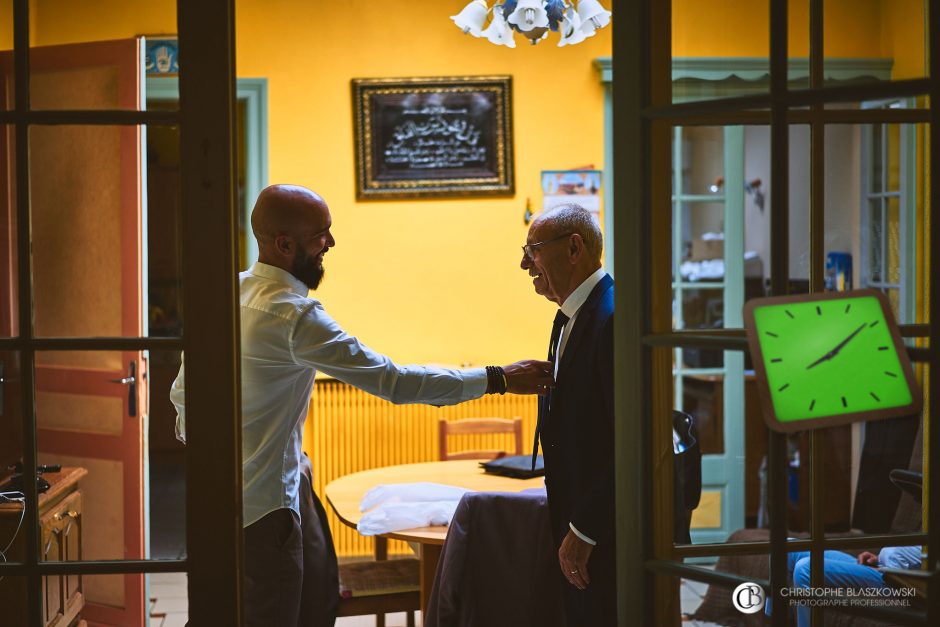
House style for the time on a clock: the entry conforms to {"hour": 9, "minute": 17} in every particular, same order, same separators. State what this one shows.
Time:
{"hour": 8, "minute": 9}
